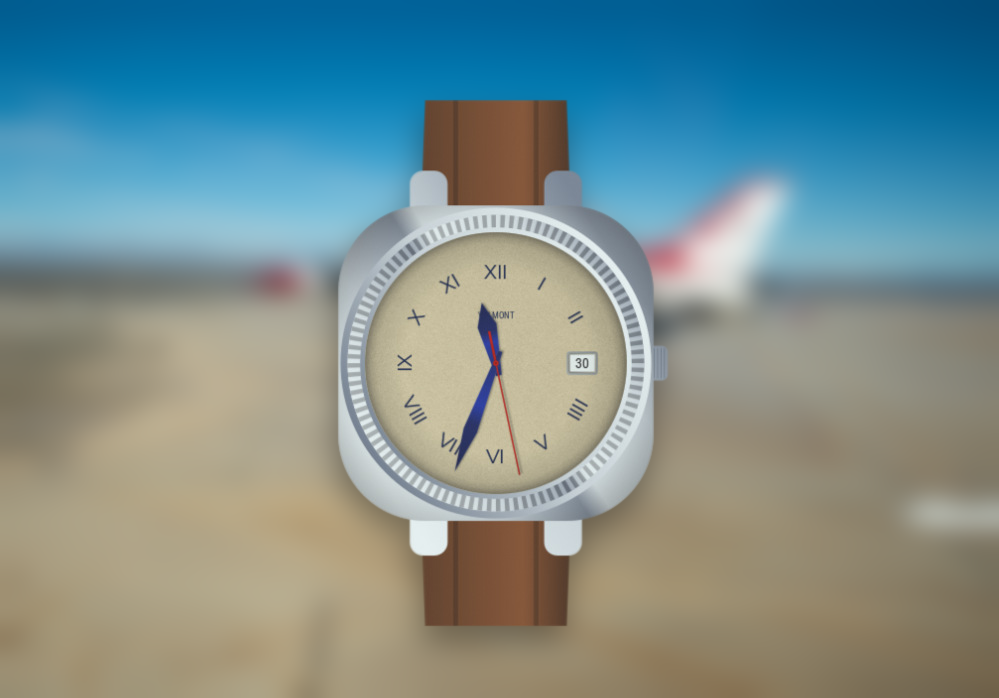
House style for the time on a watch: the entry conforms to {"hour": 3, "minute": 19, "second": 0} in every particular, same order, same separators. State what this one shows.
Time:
{"hour": 11, "minute": 33, "second": 28}
